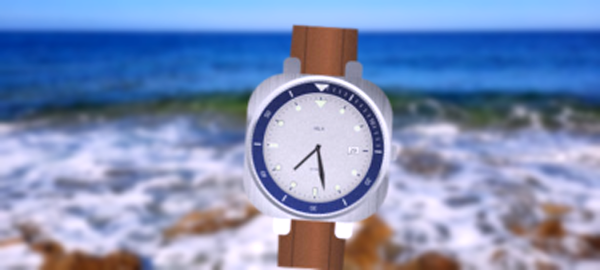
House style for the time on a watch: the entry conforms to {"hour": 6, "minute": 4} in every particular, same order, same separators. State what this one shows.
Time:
{"hour": 7, "minute": 28}
